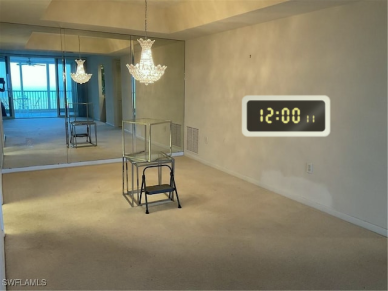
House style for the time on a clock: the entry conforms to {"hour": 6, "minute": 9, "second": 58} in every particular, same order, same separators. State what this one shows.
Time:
{"hour": 12, "minute": 0, "second": 11}
